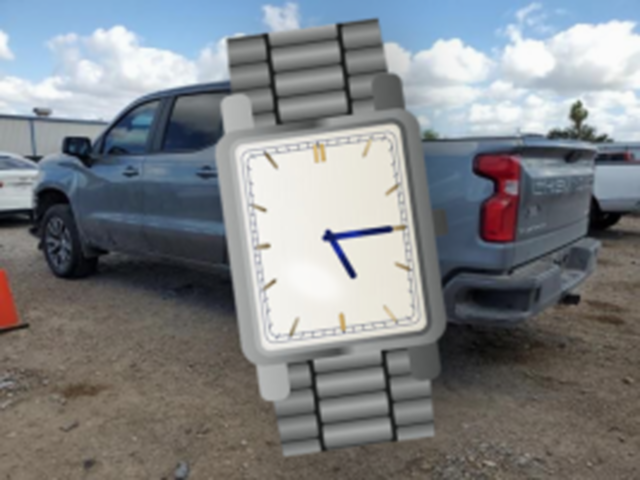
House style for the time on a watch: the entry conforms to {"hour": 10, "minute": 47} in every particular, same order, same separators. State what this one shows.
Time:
{"hour": 5, "minute": 15}
